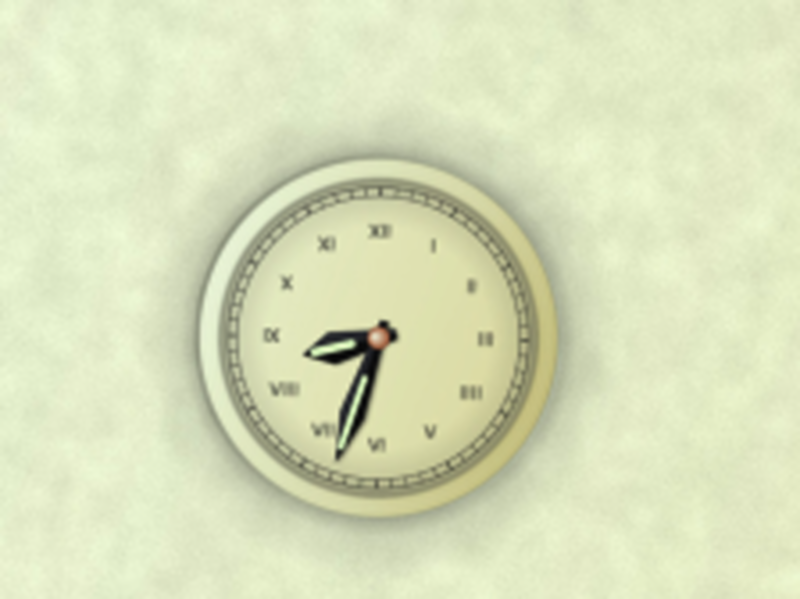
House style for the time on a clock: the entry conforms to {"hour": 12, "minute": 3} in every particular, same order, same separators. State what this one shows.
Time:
{"hour": 8, "minute": 33}
